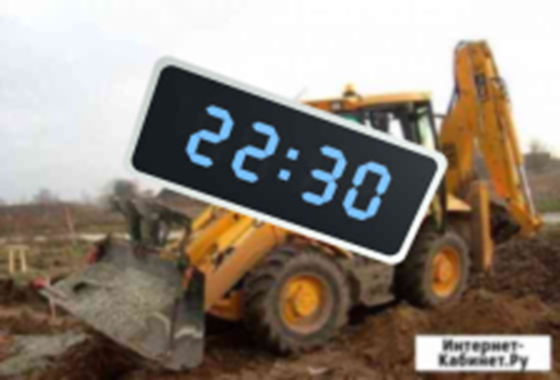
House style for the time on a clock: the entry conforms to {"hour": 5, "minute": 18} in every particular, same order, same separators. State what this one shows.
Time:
{"hour": 22, "minute": 30}
